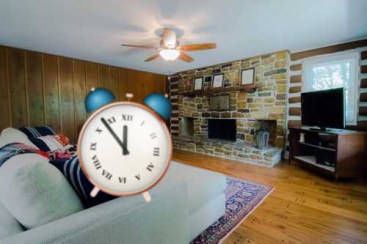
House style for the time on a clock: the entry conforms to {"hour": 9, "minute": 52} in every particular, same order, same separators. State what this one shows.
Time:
{"hour": 11, "minute": 53}
